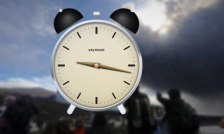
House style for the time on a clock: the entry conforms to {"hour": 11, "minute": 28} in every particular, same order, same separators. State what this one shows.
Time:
{"hour": 9, "minute": 17}
